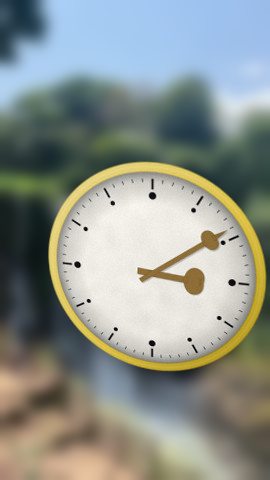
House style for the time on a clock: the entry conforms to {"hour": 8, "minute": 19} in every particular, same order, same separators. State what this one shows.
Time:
{"hour": 3, "minute": 9}
